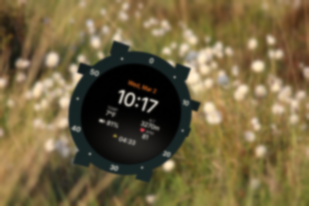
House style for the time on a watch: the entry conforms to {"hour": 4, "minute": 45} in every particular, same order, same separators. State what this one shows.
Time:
{"hour": 10, "minute": 17}
